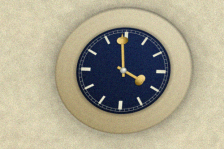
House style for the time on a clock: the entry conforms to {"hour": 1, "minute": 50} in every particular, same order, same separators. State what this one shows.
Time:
{"hour": 3, "minute": 59}
